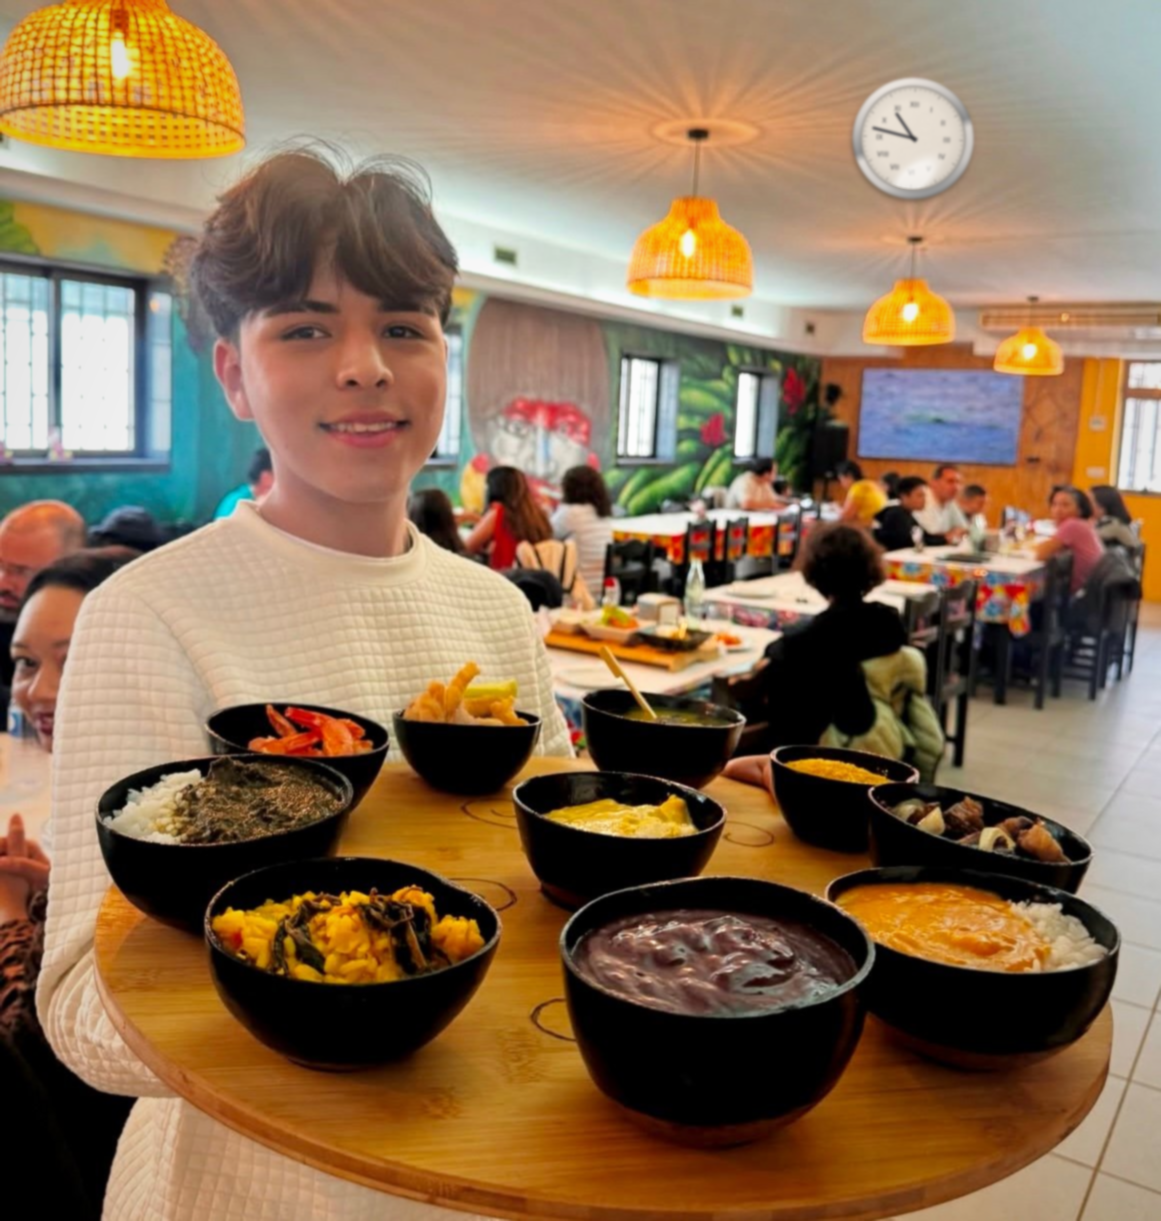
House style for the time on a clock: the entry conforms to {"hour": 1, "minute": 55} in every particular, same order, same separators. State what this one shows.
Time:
{"hour": 10, "minute": 47}
